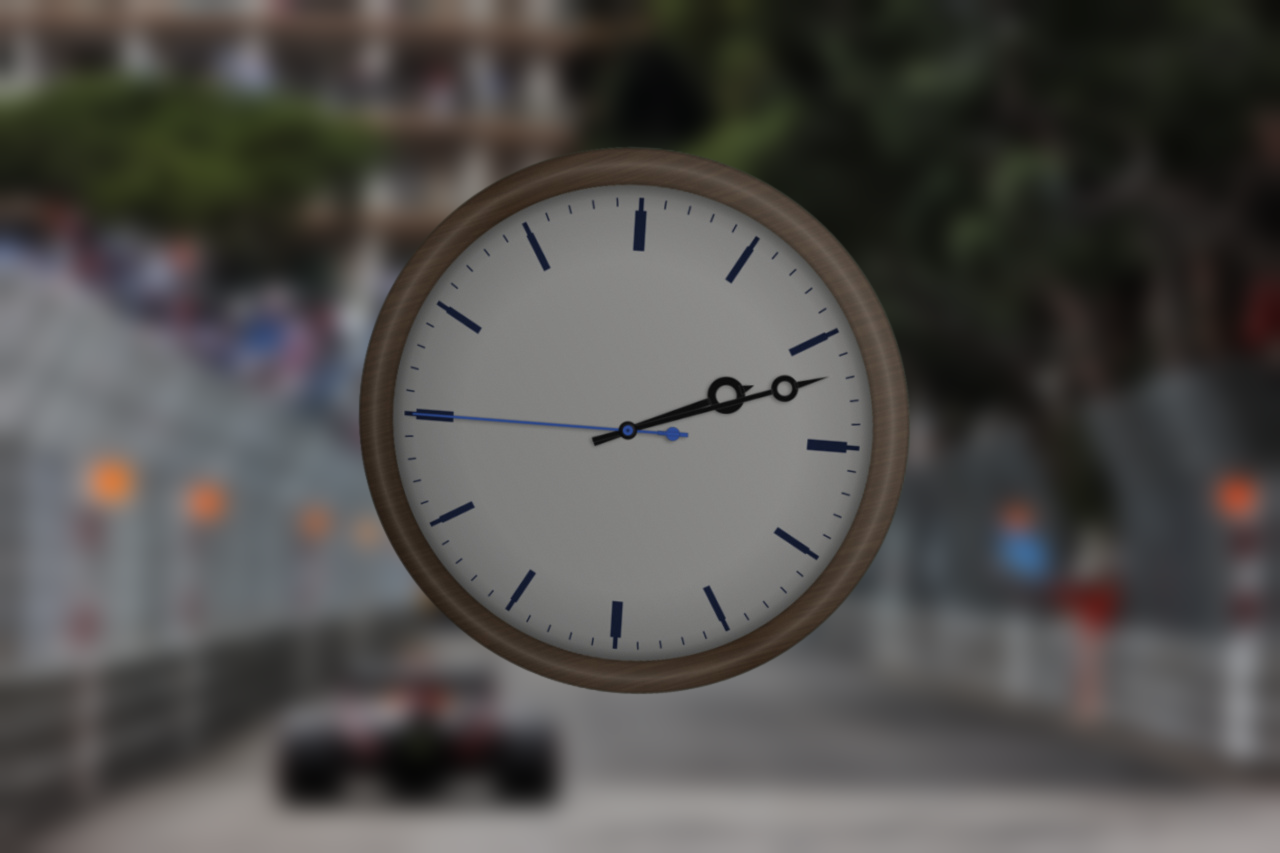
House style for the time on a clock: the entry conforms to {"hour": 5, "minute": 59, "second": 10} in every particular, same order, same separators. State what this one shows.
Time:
{"hour": 2, "minute": 11, "second": 45}
